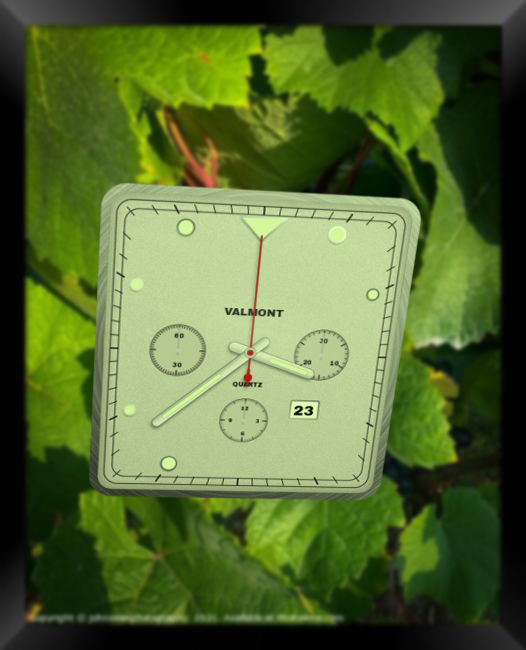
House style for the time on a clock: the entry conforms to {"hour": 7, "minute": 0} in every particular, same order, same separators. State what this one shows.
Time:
{"hour": 3, "minute": 38}
